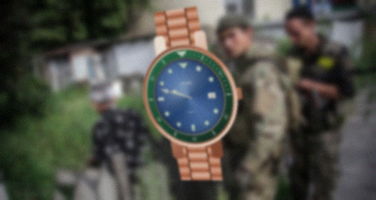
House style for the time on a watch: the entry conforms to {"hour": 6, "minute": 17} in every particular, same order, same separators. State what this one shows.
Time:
{"hour": 9, "minute": 48}
